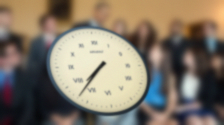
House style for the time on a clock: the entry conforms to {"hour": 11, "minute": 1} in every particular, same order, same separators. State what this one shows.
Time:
{"hour": 7, "minute": 37}
